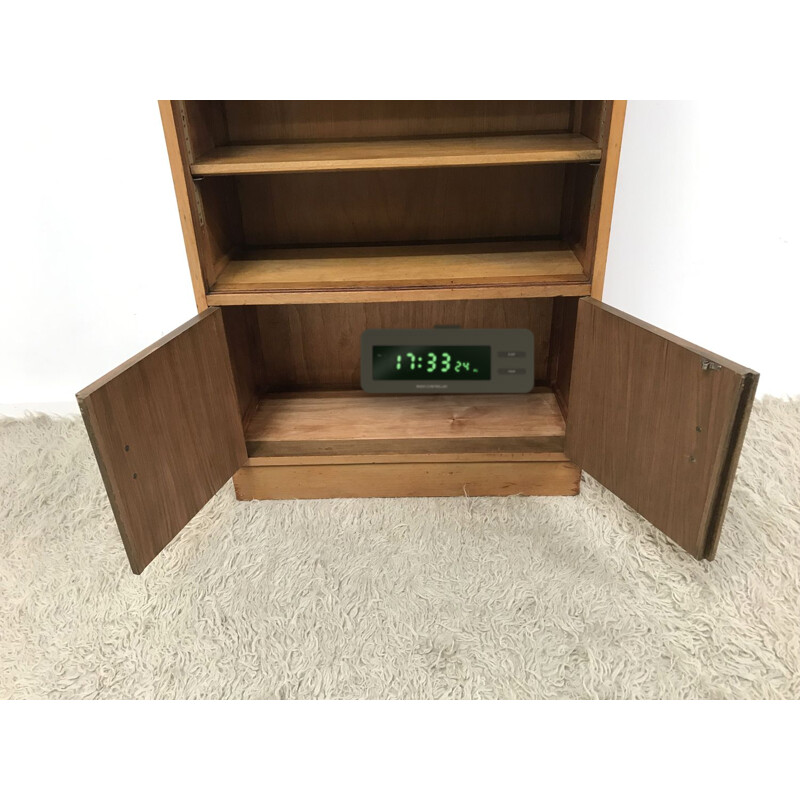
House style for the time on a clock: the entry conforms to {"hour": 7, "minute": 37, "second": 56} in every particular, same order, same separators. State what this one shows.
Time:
{"hour": 17, "minute": 33, "second": 24}
